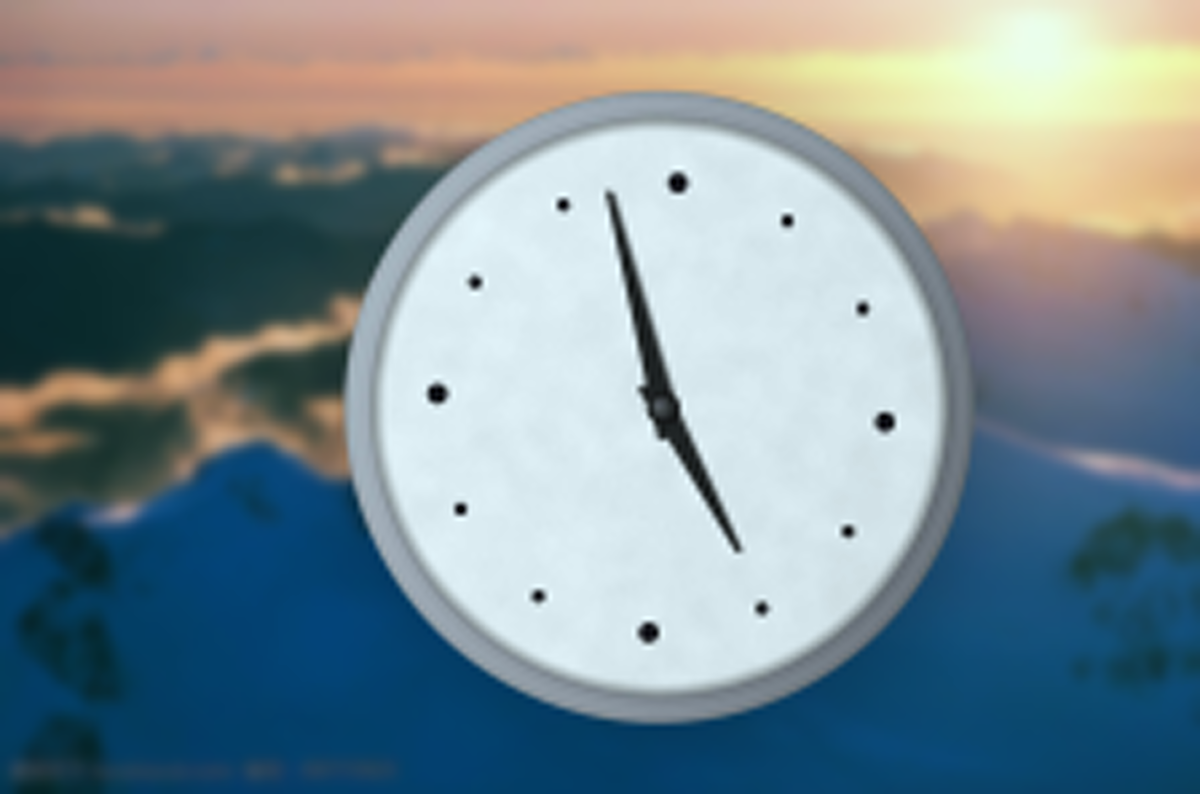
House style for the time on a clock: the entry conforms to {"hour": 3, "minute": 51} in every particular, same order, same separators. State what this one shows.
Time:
{"hour": 4, "minute": 57}
